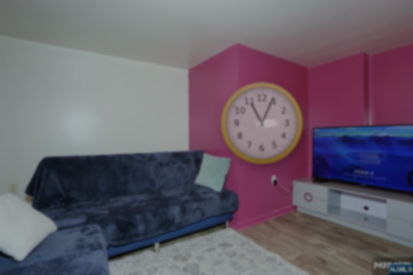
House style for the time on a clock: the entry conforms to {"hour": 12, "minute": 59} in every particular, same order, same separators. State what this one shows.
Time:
{"hour": 11, "minute": 4}
